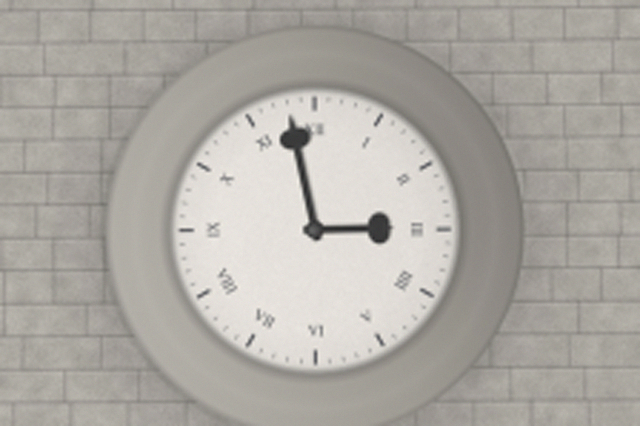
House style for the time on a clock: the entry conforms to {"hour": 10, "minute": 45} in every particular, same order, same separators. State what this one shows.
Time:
{"hour": 2, "minute": 58}
